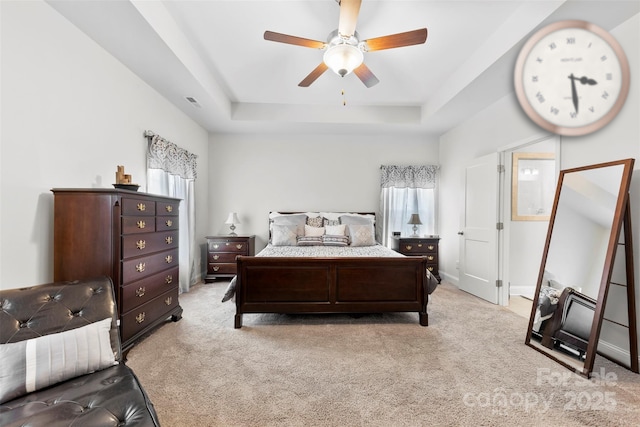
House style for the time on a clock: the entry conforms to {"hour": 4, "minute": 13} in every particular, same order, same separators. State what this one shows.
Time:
{"hour": 3, "minute": 29}
